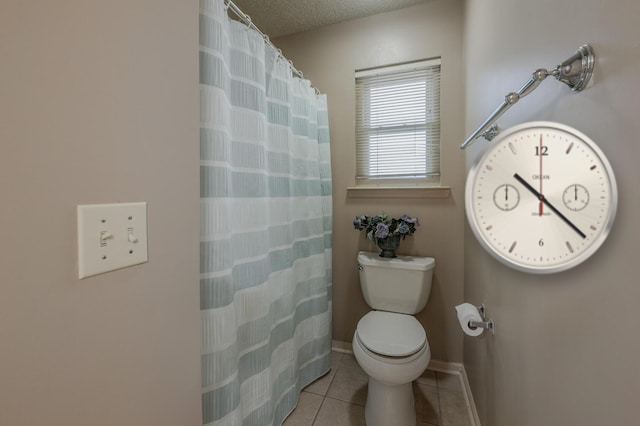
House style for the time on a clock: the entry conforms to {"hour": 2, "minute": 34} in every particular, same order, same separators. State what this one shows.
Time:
{"hour": 10, "minute": 22}
